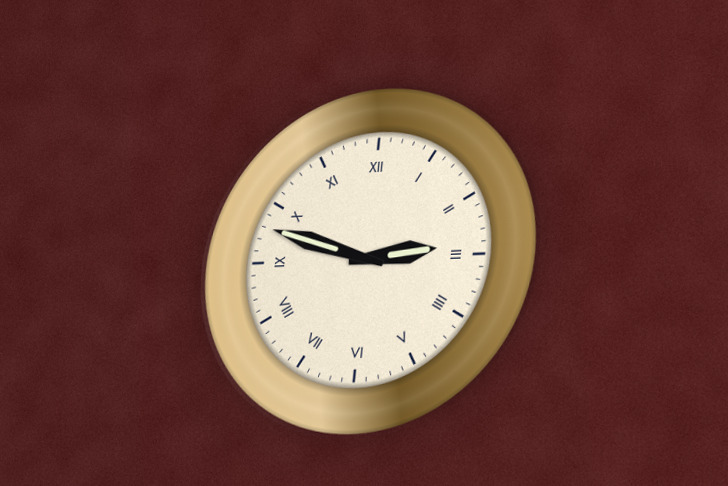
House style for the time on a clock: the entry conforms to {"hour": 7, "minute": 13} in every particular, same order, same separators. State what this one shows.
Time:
{"hour": 2, "minute": 48}
